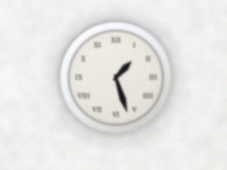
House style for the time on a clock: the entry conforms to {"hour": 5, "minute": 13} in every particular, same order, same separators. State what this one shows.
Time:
{"hour": 1, "minute": 27}
